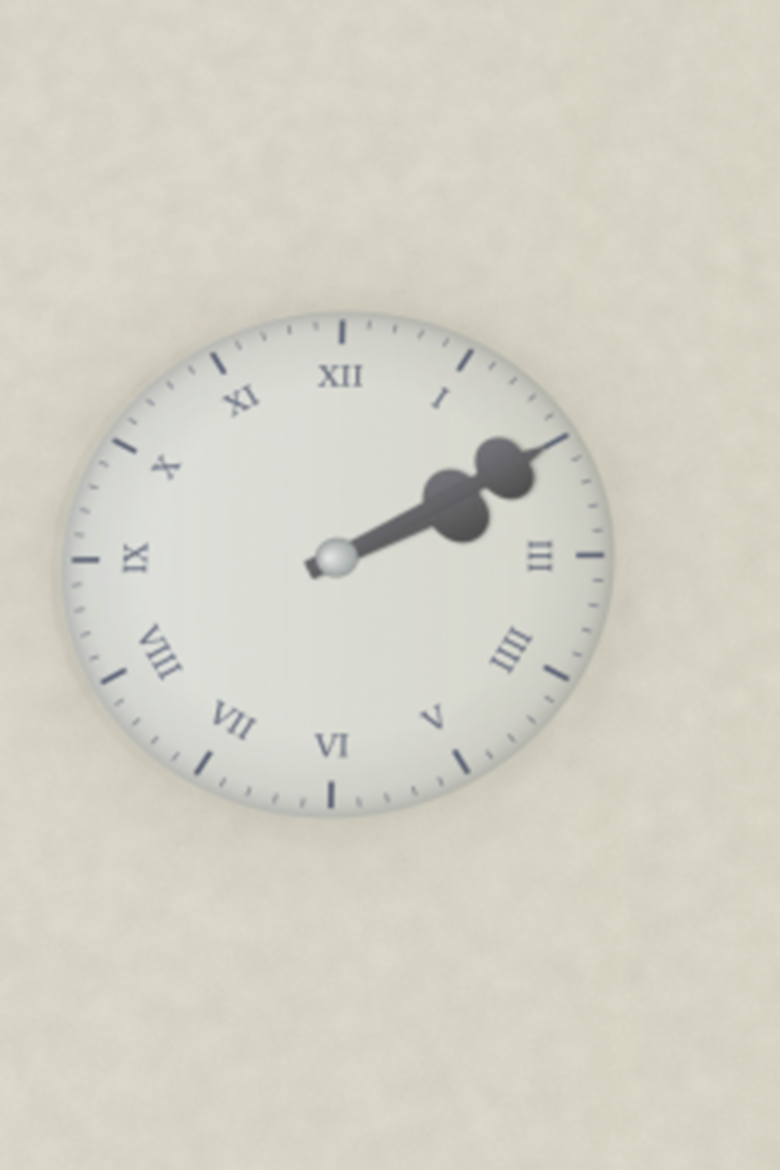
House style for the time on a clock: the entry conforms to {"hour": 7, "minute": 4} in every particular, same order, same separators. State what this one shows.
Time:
{"hour": 2, "minute": 10}
